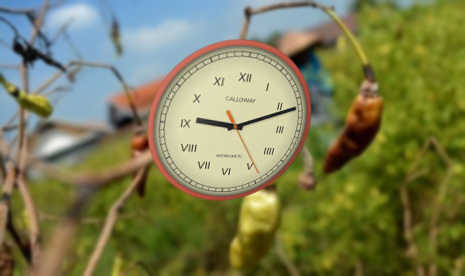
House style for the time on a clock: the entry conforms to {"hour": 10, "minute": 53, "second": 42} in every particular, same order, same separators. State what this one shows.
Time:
{"hour": 9, "minute": 11, "second": 24}
